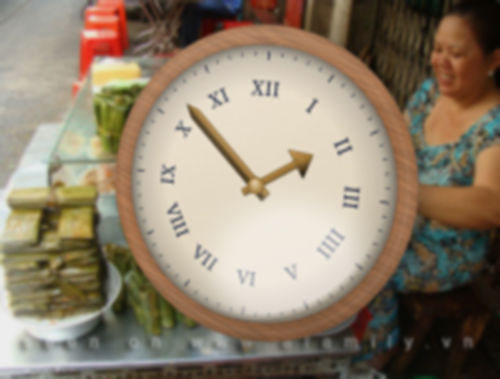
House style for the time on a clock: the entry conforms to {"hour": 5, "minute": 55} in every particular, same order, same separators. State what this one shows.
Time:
{"hour": 1, "minute": 52}
